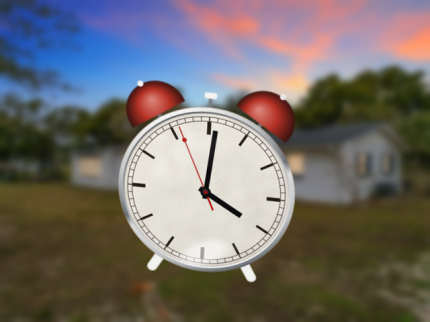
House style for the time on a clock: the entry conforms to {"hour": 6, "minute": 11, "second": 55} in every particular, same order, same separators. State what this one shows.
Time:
{"hour": 4, "minute": 0, "second": 56}
